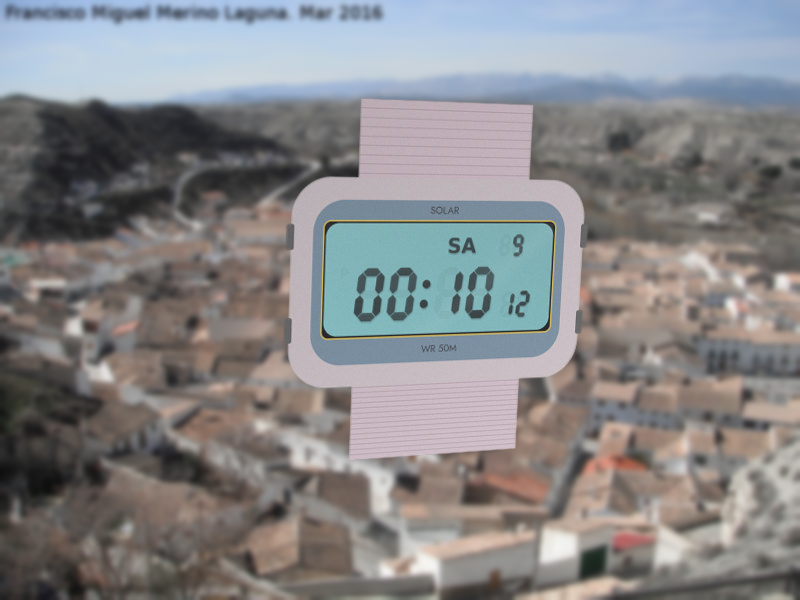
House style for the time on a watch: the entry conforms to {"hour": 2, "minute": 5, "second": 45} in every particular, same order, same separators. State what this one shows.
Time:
{"hour": 0, "minute": 10, "second": 12}
